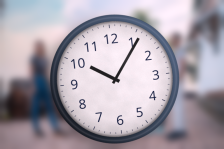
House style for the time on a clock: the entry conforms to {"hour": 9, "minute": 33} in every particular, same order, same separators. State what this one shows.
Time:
{"hour": 10, "minute": 6}
